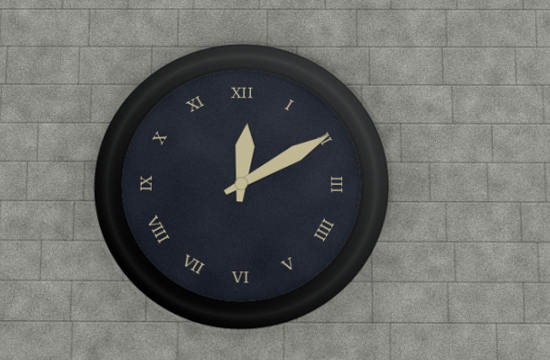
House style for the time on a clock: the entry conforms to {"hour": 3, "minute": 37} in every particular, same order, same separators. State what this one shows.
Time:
{"hour": 12, "minute": 10}
